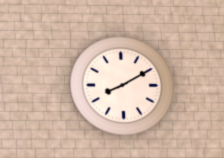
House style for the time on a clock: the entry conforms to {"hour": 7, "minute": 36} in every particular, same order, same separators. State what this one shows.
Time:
{"hour": 8, "minute": 10}
